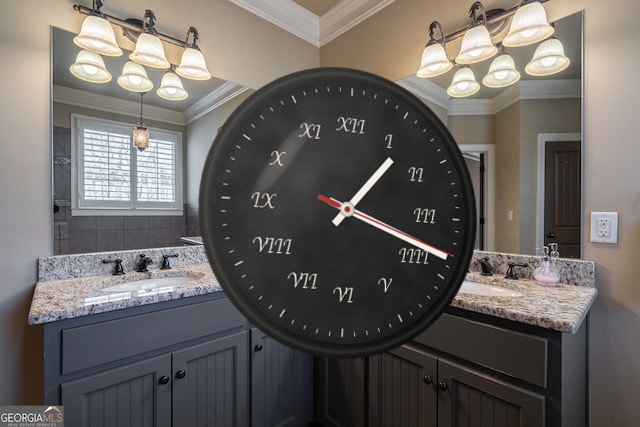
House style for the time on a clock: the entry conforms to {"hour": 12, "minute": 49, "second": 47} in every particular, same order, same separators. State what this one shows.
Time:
{"hour": 1, "minute": 18, "second": 18}
